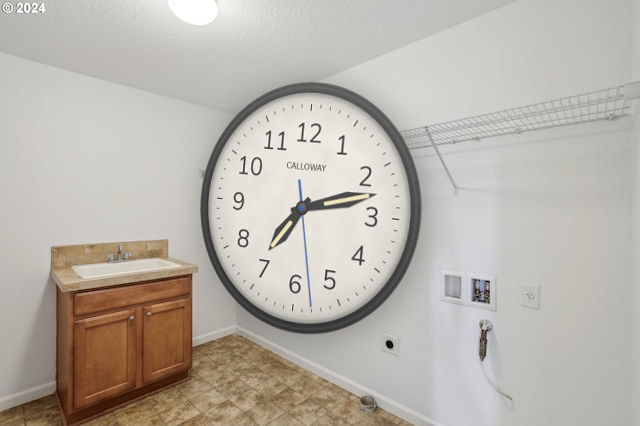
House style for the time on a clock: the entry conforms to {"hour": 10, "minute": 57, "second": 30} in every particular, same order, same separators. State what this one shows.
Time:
{"hour": 7, "minute": 12, "second": 28}
